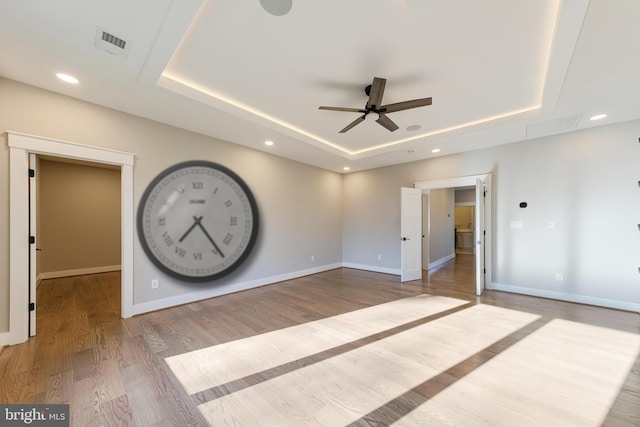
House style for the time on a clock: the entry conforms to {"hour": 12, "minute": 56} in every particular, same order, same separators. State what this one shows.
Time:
{"hour": 7, "minute": 24}
